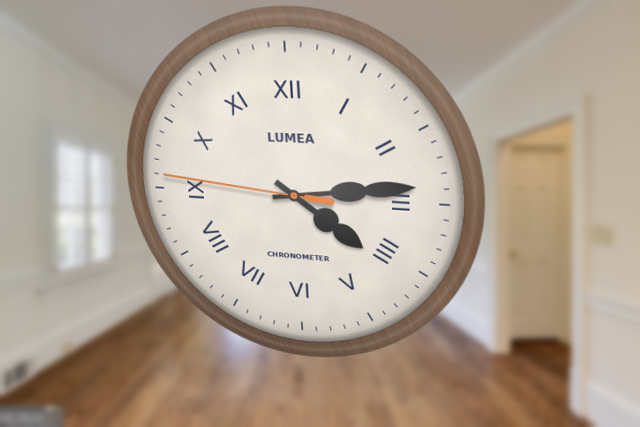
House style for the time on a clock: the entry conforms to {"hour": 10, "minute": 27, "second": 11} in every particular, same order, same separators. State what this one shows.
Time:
{"hour": 4, "minute": 13, "second": 46}
